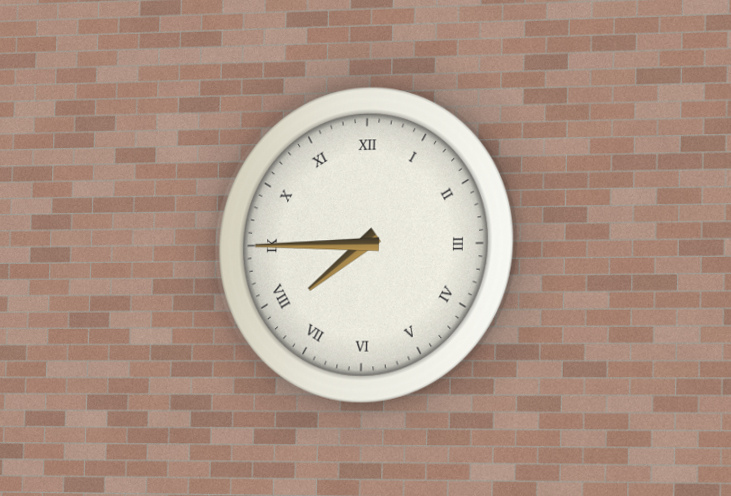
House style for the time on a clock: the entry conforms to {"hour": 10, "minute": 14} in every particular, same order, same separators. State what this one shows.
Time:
{"hour": 7, "minute": 45}
